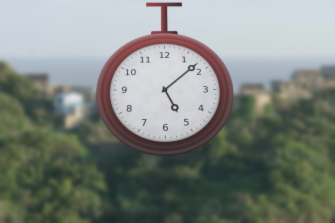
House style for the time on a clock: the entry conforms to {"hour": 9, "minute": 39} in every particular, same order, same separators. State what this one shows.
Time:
{"hour": 5, "minute": 8}
